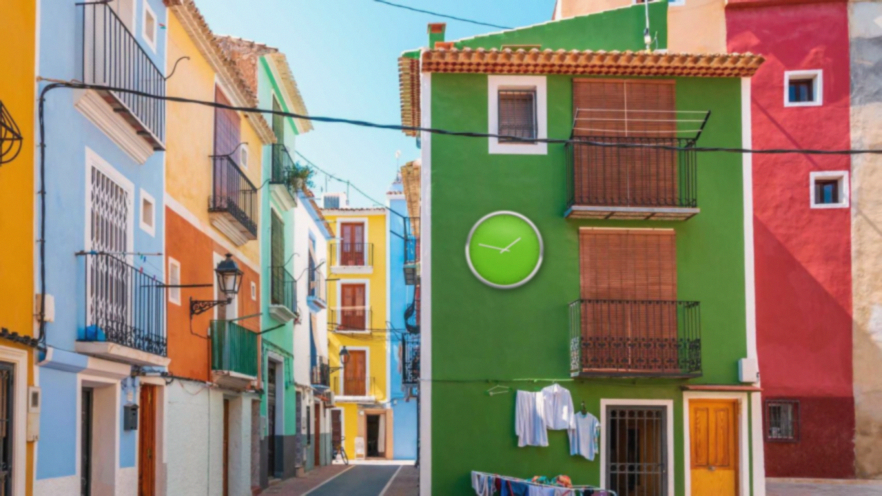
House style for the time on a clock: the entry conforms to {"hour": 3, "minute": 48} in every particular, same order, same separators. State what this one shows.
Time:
{"hour": 1, "minute": 47}
